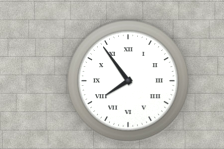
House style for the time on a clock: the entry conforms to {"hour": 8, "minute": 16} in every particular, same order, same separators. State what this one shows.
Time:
{"hour": 7, "minute": 54}
